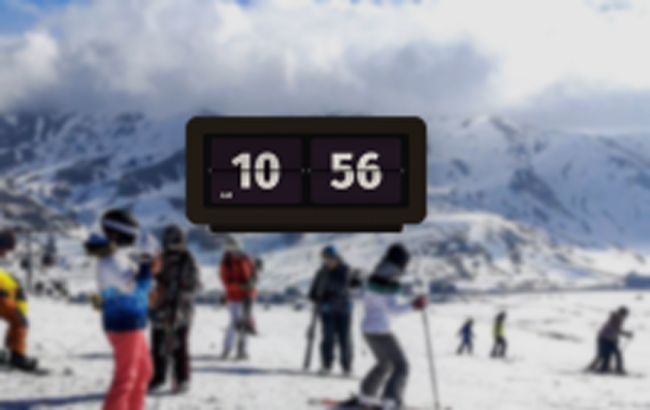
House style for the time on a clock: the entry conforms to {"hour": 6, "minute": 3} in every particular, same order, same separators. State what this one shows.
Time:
{"hour": 10, "minute": 56}
